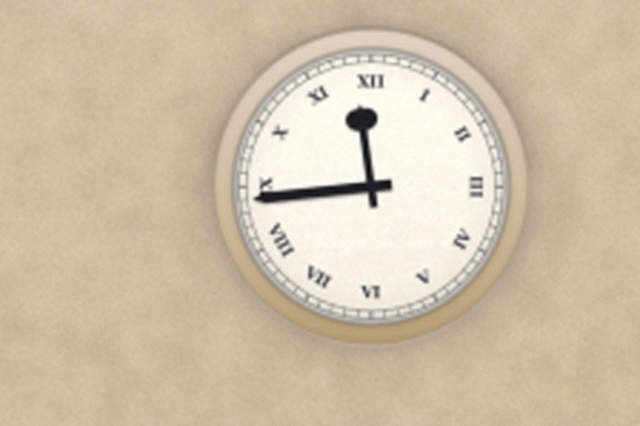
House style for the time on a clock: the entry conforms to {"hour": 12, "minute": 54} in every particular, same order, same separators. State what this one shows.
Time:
{"hour": 11, "minute": 44}
